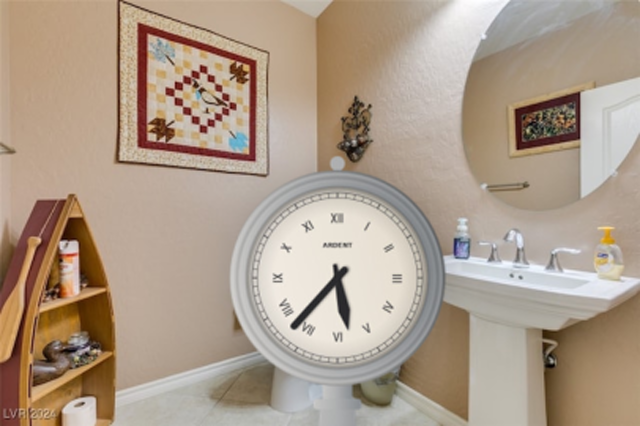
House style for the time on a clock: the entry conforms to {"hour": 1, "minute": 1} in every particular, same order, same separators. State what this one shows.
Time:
{"hour": 5, "minute": 37}
